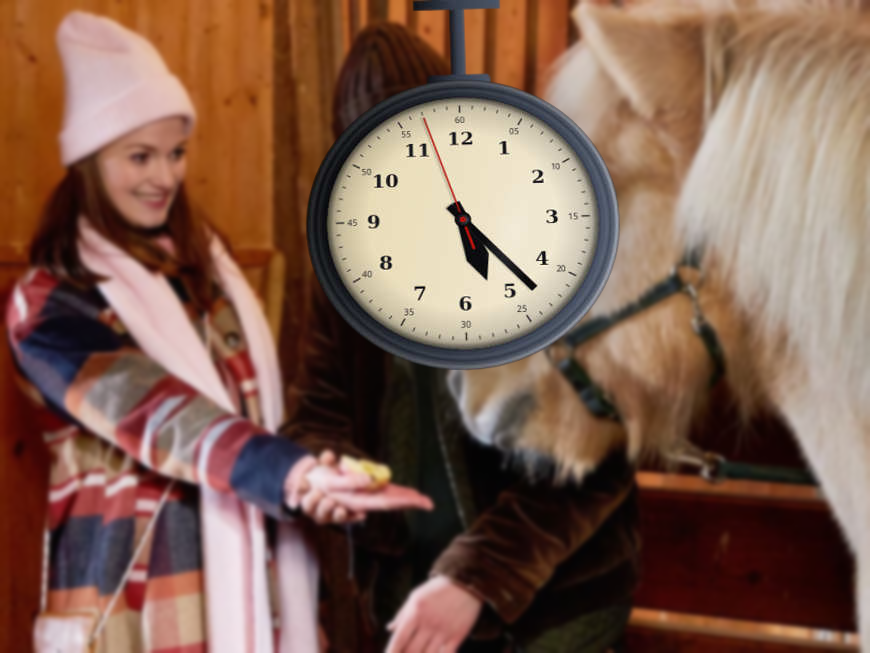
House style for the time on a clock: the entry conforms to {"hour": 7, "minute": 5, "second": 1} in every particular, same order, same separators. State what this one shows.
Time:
{"hour": 5, "minute": 22, "second": 57}
